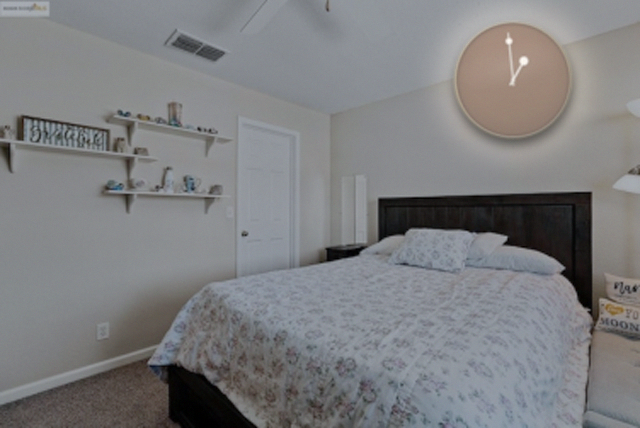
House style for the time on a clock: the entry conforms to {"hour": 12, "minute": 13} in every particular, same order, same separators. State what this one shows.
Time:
{"hour": 12, "minute": 59}
